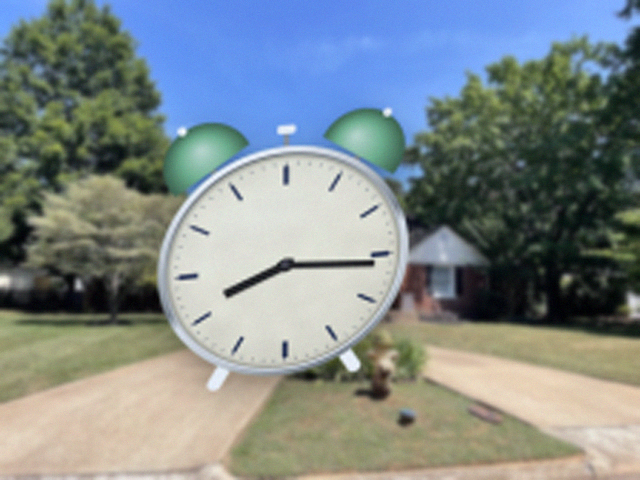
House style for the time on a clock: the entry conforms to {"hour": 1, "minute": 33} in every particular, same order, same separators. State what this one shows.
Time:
{"hour": 8, "minute": 16}
